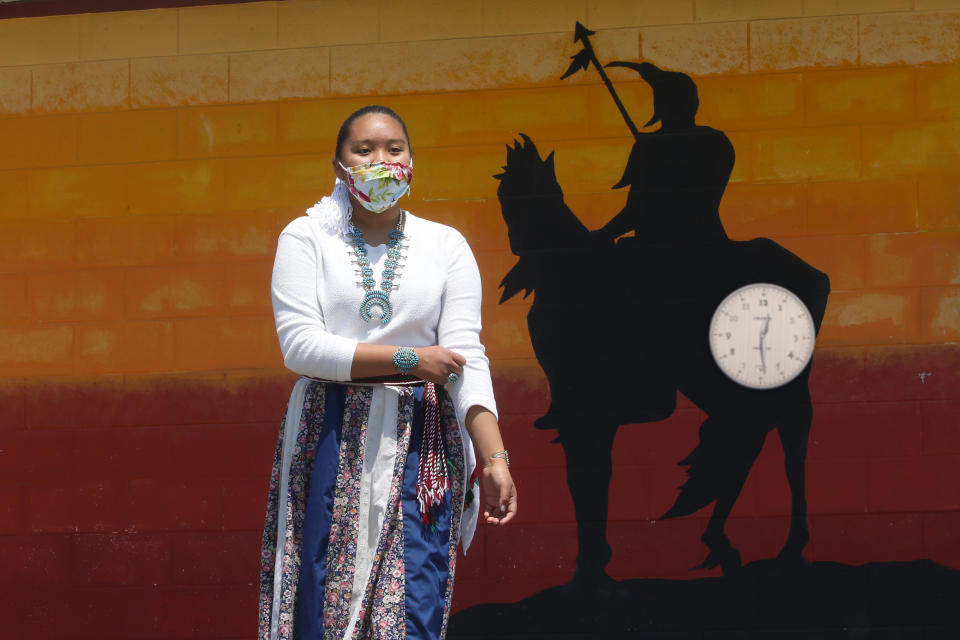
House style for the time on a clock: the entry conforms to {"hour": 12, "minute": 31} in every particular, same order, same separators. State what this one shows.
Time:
{"hour": 12, "minute": 29}
